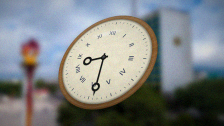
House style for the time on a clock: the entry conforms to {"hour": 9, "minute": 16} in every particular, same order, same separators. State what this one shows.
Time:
{"hour": 8, "minute": 29}
